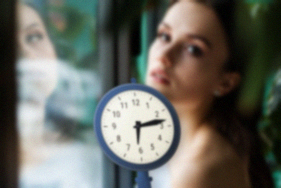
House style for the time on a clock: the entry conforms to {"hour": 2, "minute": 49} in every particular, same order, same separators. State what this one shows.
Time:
{"hour": 6, "minute": 13}
